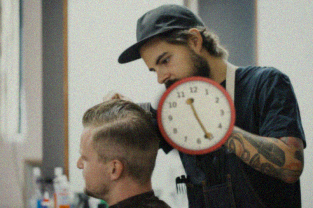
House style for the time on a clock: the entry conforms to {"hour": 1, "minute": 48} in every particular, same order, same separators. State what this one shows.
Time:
{"hour": 11, "minute": 26}
